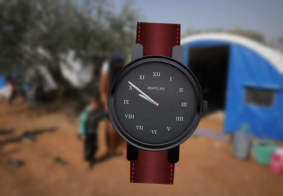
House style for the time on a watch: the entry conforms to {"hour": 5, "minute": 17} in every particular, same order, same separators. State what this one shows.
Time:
{"hour": 9, "minute": 51}
